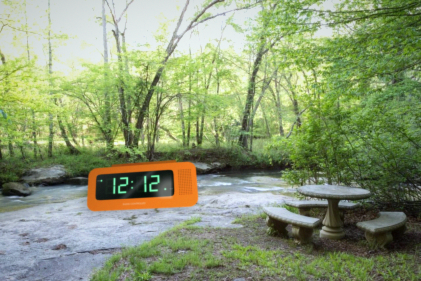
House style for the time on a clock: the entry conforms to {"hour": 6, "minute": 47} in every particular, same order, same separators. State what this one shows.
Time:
{"hour": 12, "minute": 12}
